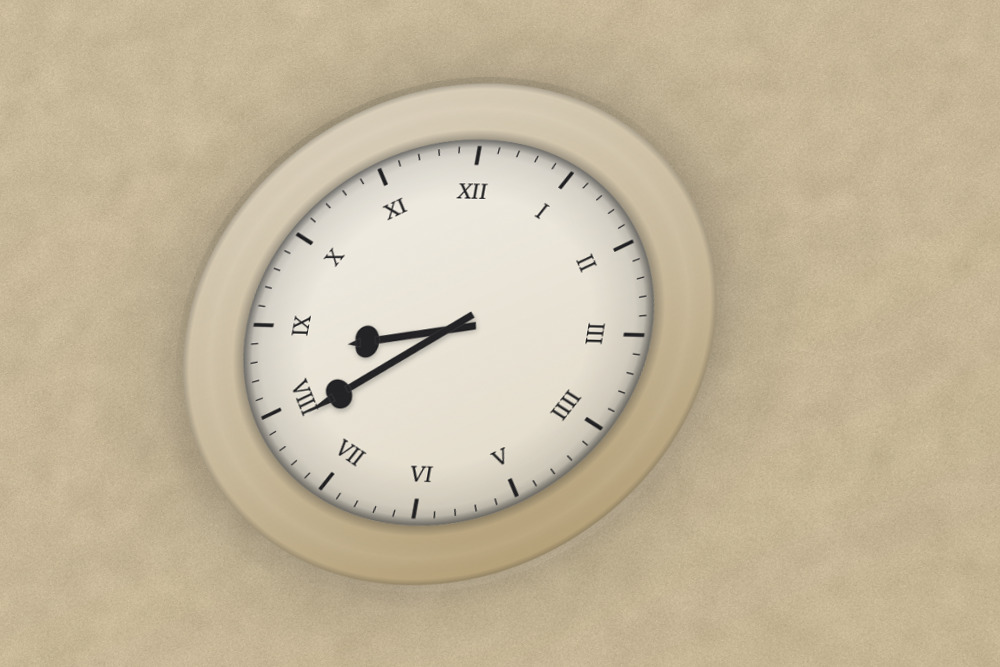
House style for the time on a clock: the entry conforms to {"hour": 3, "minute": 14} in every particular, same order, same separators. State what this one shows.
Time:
{"hour": 8, "minute": 39}
